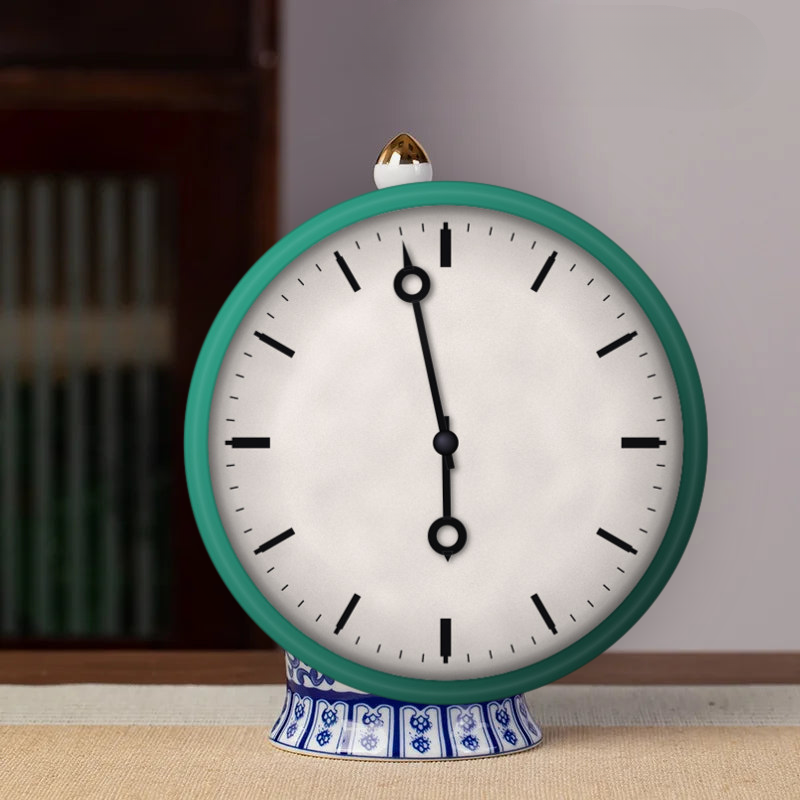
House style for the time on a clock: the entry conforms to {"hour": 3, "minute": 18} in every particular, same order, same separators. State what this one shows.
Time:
{"hour": 5, "minute": 58}
